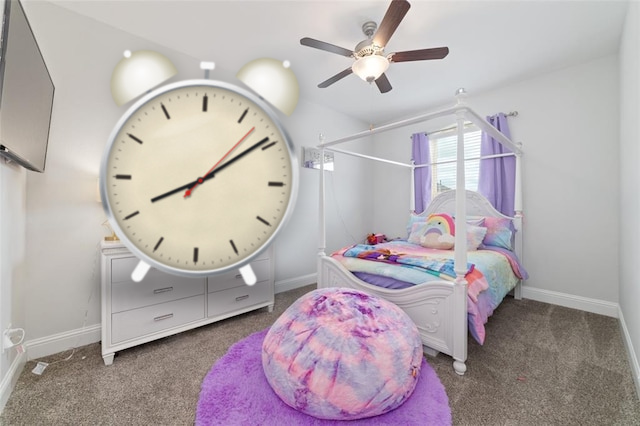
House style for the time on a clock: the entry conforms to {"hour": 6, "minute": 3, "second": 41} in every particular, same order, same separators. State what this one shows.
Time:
{"hour": 8, "minute": 9, "second": 7}
